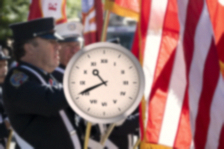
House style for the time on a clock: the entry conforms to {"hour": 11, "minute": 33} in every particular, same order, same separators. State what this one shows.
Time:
{"hour": 10, "minute": 41}
